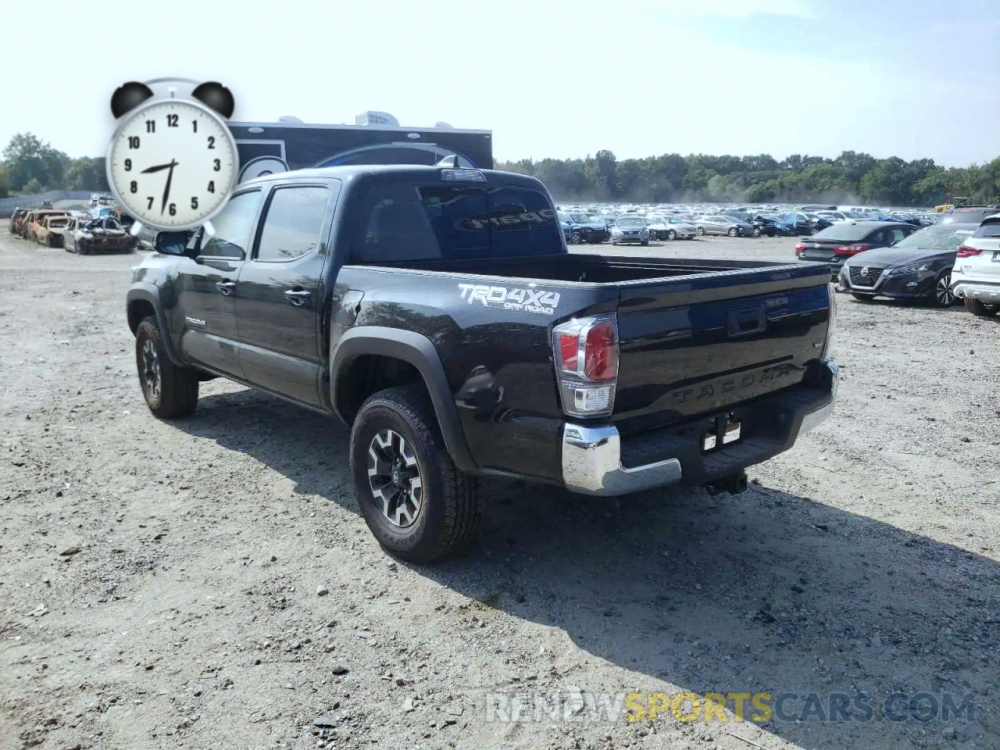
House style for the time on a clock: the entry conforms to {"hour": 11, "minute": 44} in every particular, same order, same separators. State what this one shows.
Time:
{"hour": 8, "minute": 32}
